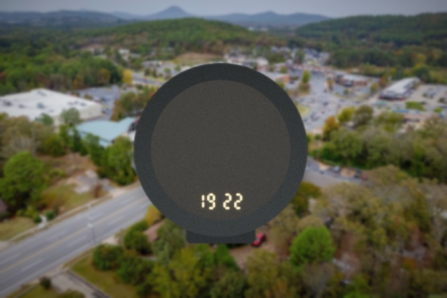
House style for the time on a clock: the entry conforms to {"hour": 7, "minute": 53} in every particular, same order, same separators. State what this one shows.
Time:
{"hour": 19, "minute": 22}
